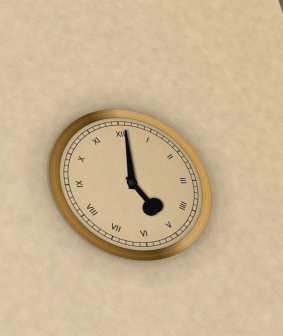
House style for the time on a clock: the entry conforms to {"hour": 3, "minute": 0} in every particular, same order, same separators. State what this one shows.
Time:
{"hour": 5, "minute": 1}
